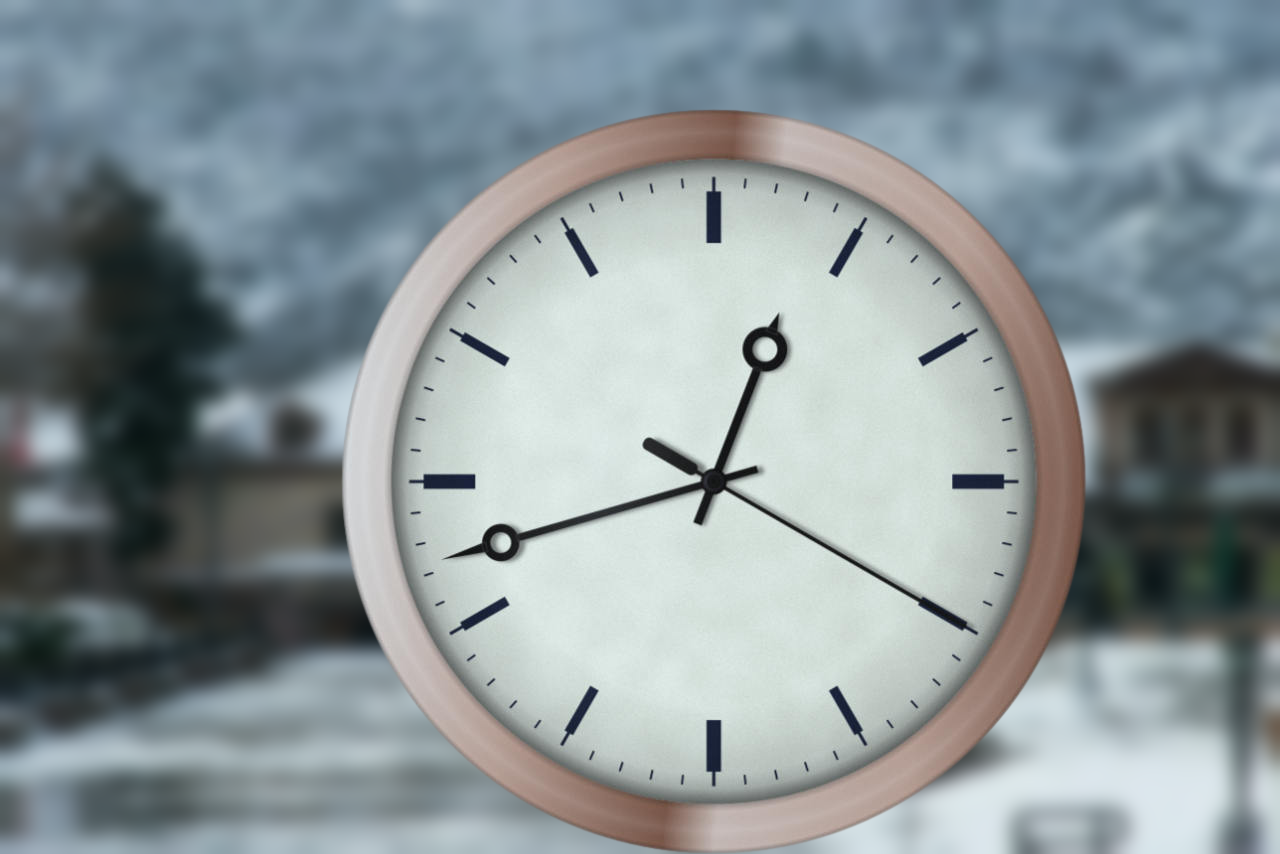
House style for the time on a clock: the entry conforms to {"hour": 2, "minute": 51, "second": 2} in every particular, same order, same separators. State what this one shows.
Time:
{"hour": 12, "minute": 42, "second": 20}
